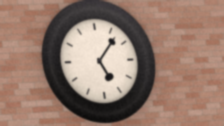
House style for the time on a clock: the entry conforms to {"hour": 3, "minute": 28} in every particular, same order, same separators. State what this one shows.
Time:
{"hour": 5, "minute": 7}
